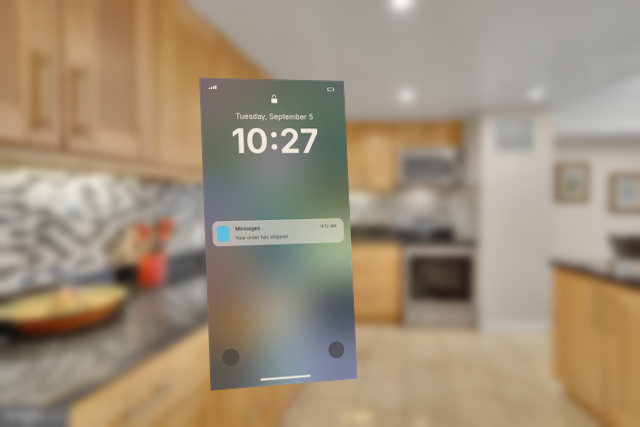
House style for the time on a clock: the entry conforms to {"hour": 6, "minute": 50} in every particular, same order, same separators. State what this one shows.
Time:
{"hour": 10, "minute": 27}
